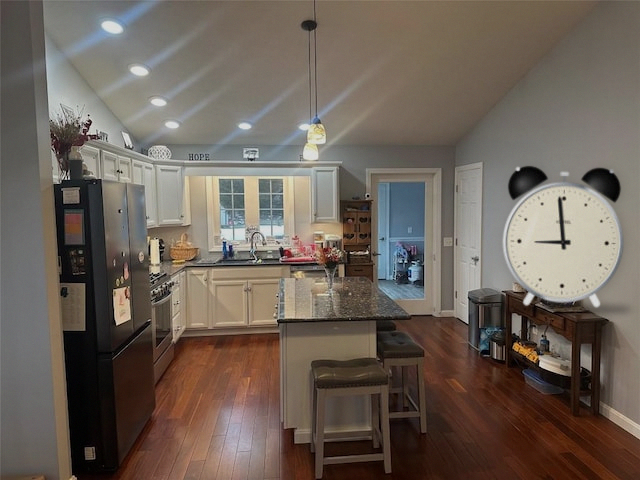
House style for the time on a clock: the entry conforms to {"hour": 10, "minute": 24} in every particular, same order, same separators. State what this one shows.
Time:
{"hour": 8, "minute": 59}
